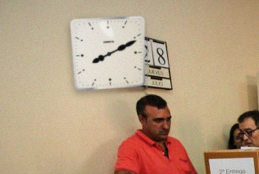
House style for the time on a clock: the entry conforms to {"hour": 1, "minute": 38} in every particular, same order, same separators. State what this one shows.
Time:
{"hour": 8, "minute": 11}
